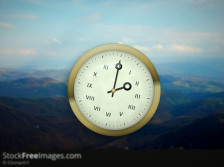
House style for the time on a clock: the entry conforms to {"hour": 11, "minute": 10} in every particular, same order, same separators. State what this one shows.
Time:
{"hour": 2, "minute": 0}
